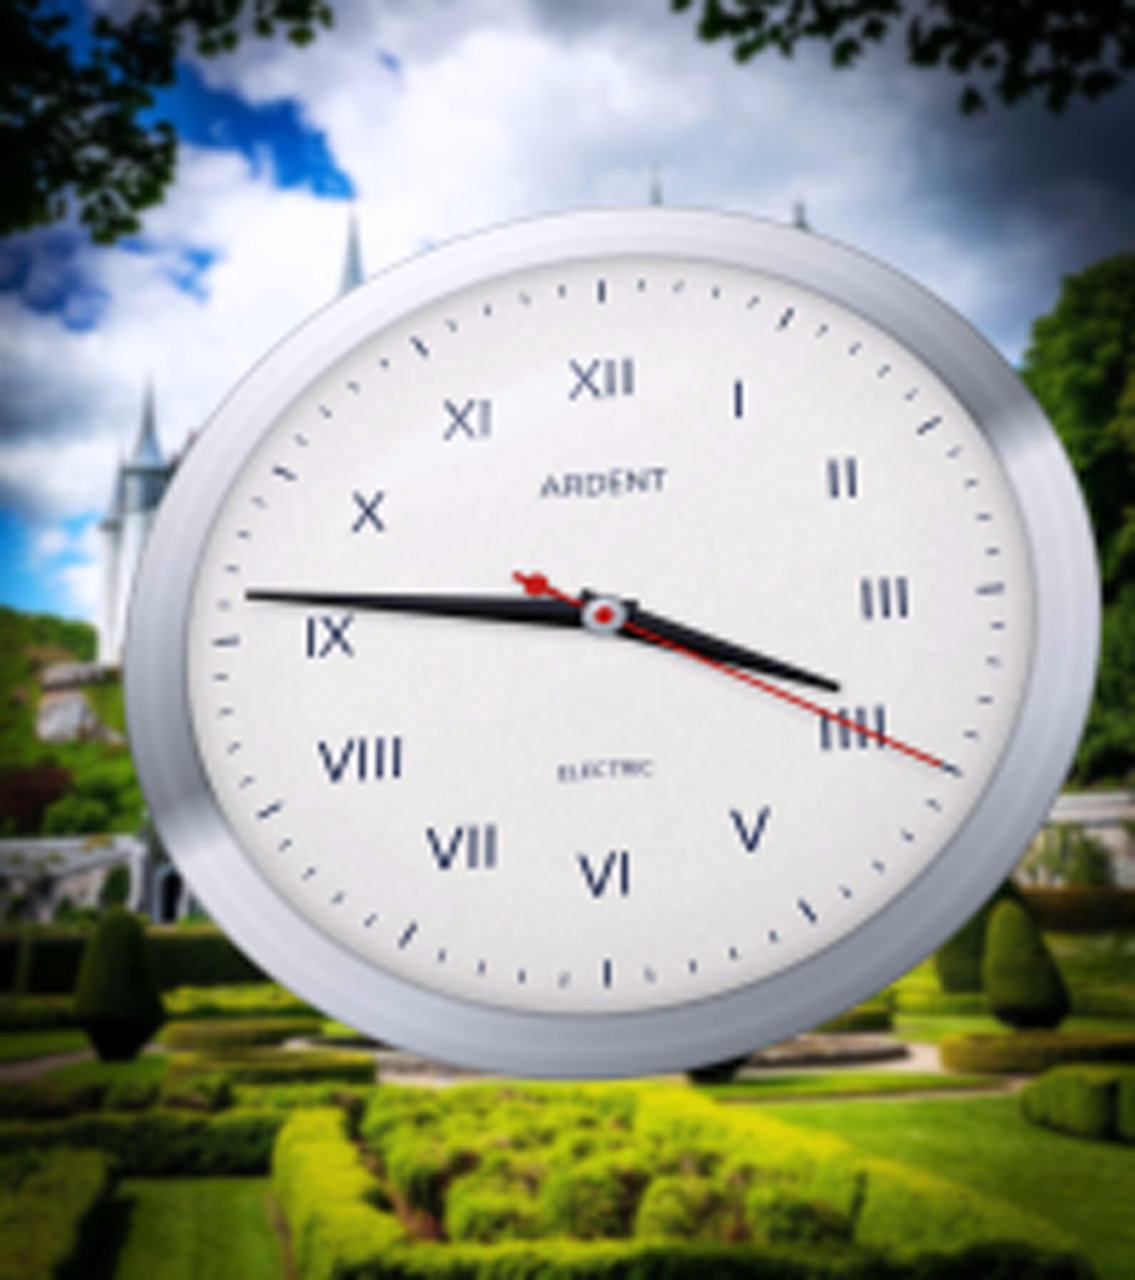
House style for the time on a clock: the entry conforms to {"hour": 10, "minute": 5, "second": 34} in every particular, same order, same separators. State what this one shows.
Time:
{"hour": 3, "minute": 46, "second": 20}
